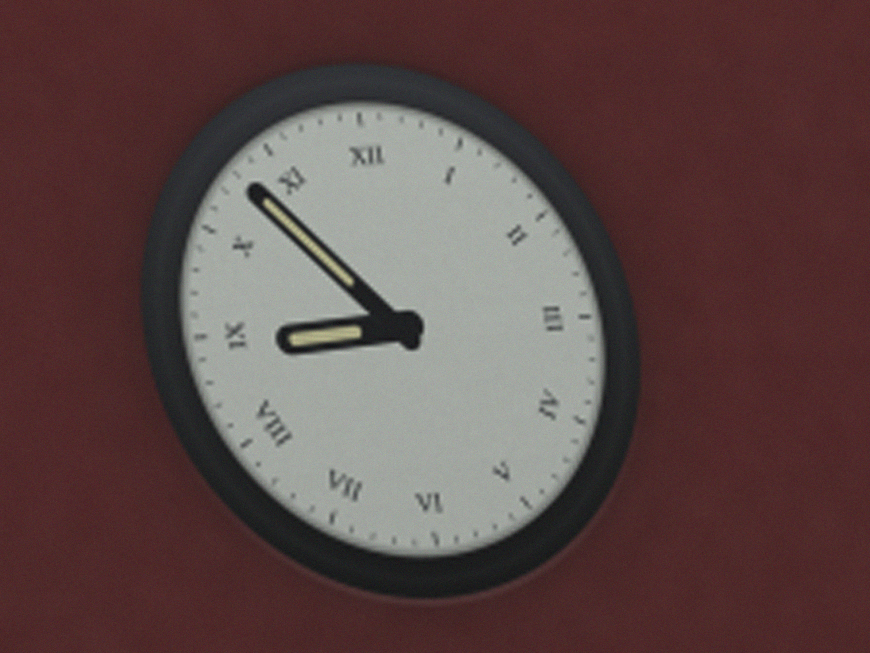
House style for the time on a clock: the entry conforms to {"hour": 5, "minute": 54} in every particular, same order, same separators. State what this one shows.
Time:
{"hour": 8, "minute": 53}
